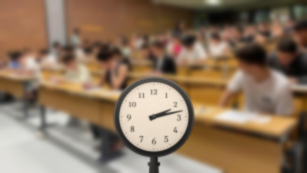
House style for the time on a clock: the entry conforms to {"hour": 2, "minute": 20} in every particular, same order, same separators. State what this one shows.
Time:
{"hour": 2, "minute": 13}
